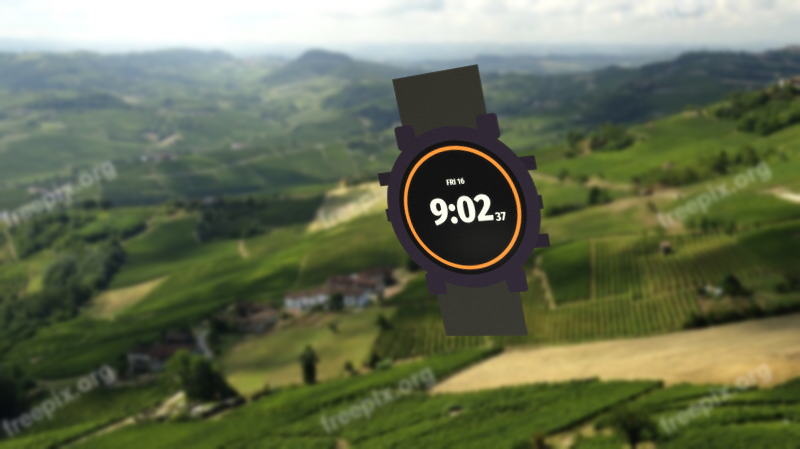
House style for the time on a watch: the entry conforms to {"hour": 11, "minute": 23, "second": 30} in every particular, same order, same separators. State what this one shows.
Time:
{"hour": 9, "minute": 2, "second": 37}
